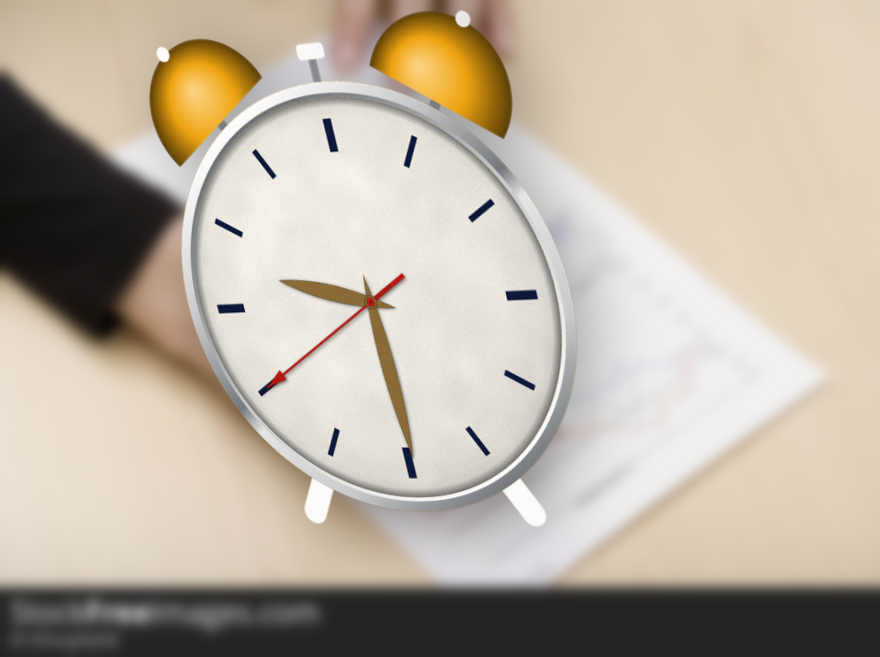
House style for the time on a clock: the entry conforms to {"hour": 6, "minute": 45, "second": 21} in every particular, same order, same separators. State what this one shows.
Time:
{"hour": 9, "minute": 29, "second": 40}
